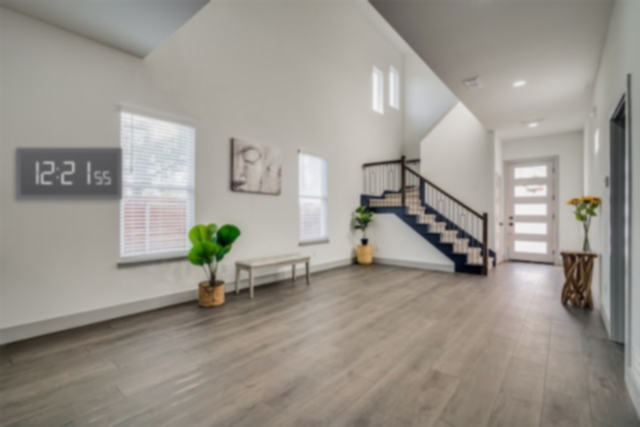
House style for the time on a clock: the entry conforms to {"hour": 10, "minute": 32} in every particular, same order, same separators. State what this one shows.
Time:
{"hour": 12, "minute": 21}
